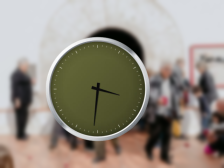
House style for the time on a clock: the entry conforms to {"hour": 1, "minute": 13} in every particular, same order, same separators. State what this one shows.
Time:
{"hour": 3, "minute": 31}
